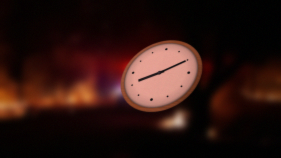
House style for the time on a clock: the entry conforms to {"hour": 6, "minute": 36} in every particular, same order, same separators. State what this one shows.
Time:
{"hour": 8, "minute": 10}
